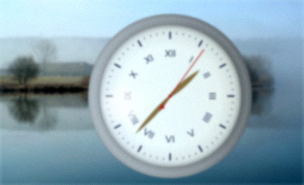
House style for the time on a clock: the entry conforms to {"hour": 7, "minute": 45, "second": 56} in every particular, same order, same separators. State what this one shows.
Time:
{"hour": 1, "minute": 37, "second": 6}
